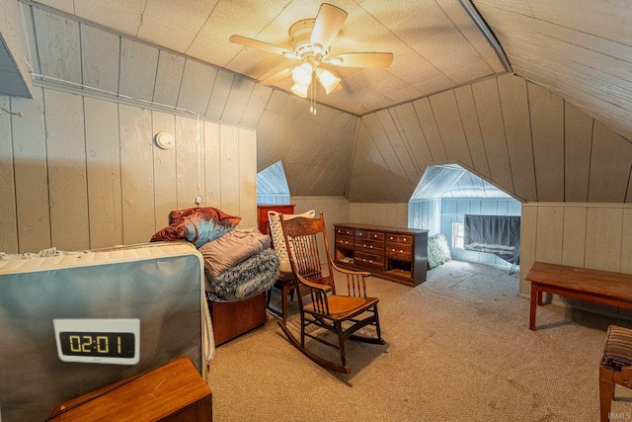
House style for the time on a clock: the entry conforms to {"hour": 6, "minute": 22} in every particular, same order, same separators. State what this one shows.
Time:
{"hour": 2, "minute": 1}
